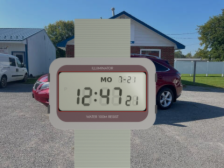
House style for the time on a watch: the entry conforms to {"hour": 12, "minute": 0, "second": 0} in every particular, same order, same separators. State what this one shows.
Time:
{"hour": 12, "minute": 47, "second": 21}
